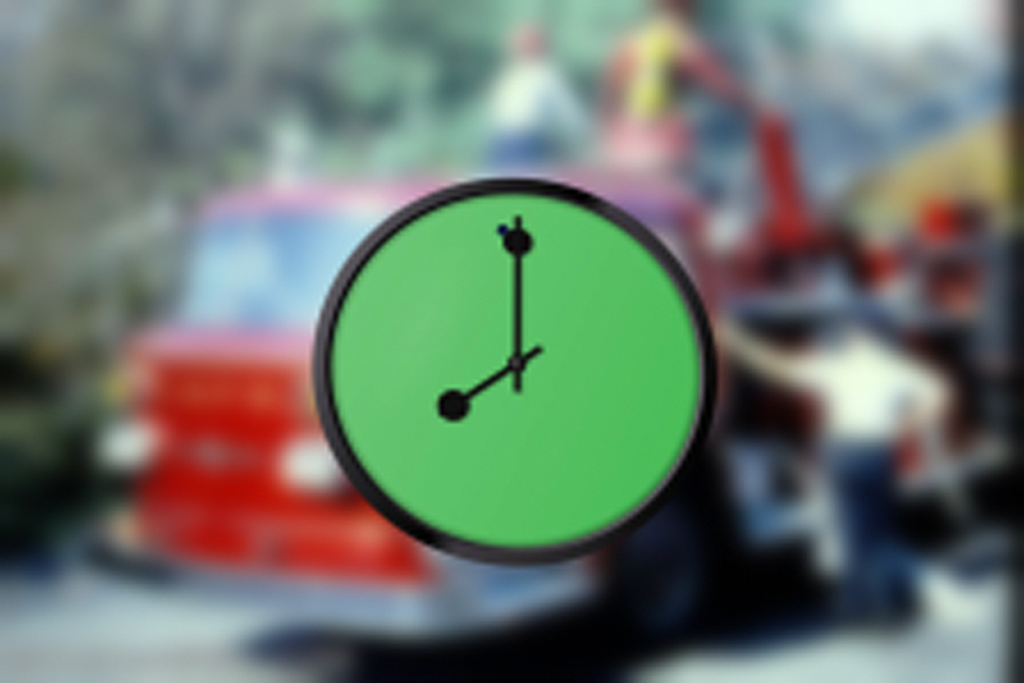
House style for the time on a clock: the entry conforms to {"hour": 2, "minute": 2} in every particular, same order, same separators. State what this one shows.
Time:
{"hour": 8, "minute": 1}
